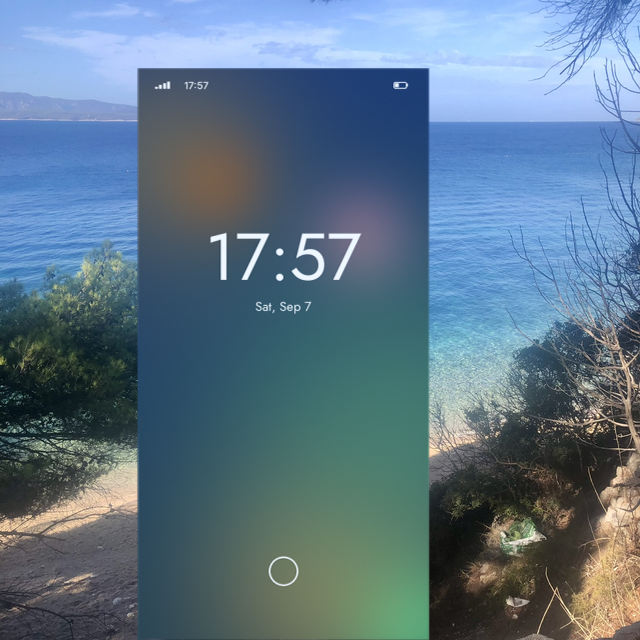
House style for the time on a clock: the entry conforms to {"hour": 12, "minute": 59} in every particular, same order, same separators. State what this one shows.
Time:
{"hour": 17, "minute": 57}
